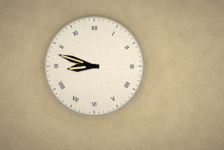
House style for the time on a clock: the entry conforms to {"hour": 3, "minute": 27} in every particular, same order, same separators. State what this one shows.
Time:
{"hour": 8, "minute": 48}
